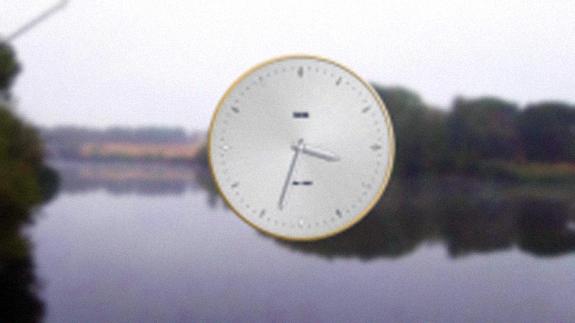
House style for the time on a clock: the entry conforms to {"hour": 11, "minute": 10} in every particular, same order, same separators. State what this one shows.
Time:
{"hour": 3, "minute": 33}
